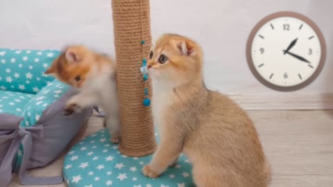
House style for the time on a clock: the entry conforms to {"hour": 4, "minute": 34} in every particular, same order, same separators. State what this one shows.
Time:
{"hour": 1, "minute": 19}
